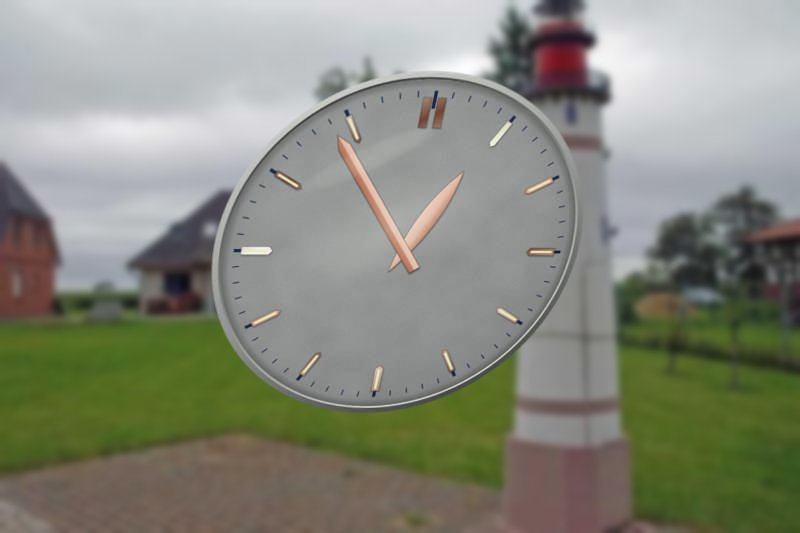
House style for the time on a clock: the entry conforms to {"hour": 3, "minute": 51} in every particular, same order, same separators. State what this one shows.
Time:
{"hour": 12, "minute": 54}
